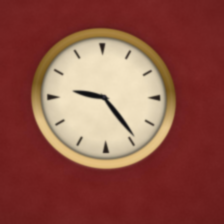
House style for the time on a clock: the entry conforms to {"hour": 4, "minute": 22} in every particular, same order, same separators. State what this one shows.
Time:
{"hour": 9, "minute": 24}
